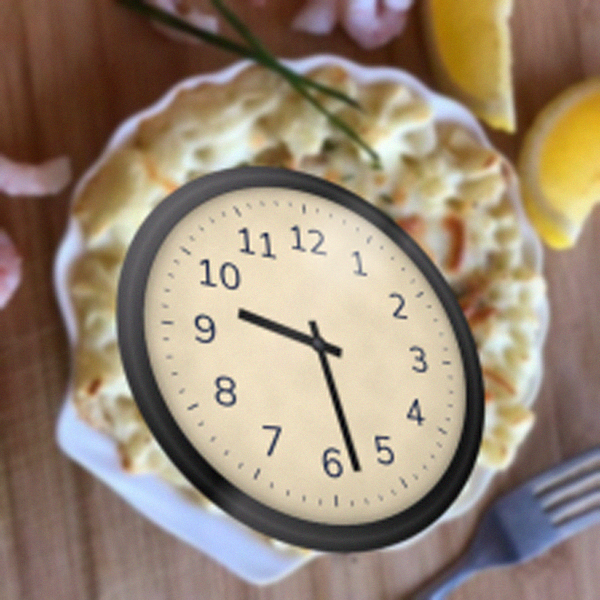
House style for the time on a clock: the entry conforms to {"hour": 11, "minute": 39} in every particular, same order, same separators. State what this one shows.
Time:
{"hour": 9, "minute": 28}
